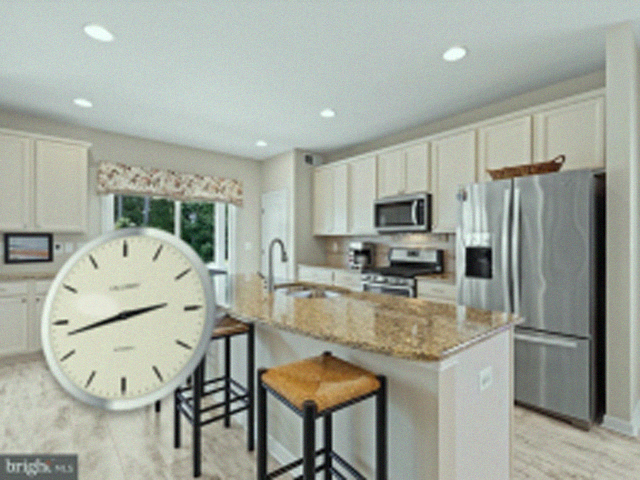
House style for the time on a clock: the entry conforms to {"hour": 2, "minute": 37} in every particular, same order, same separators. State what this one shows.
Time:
{"hour": 2, "minute": 43}
